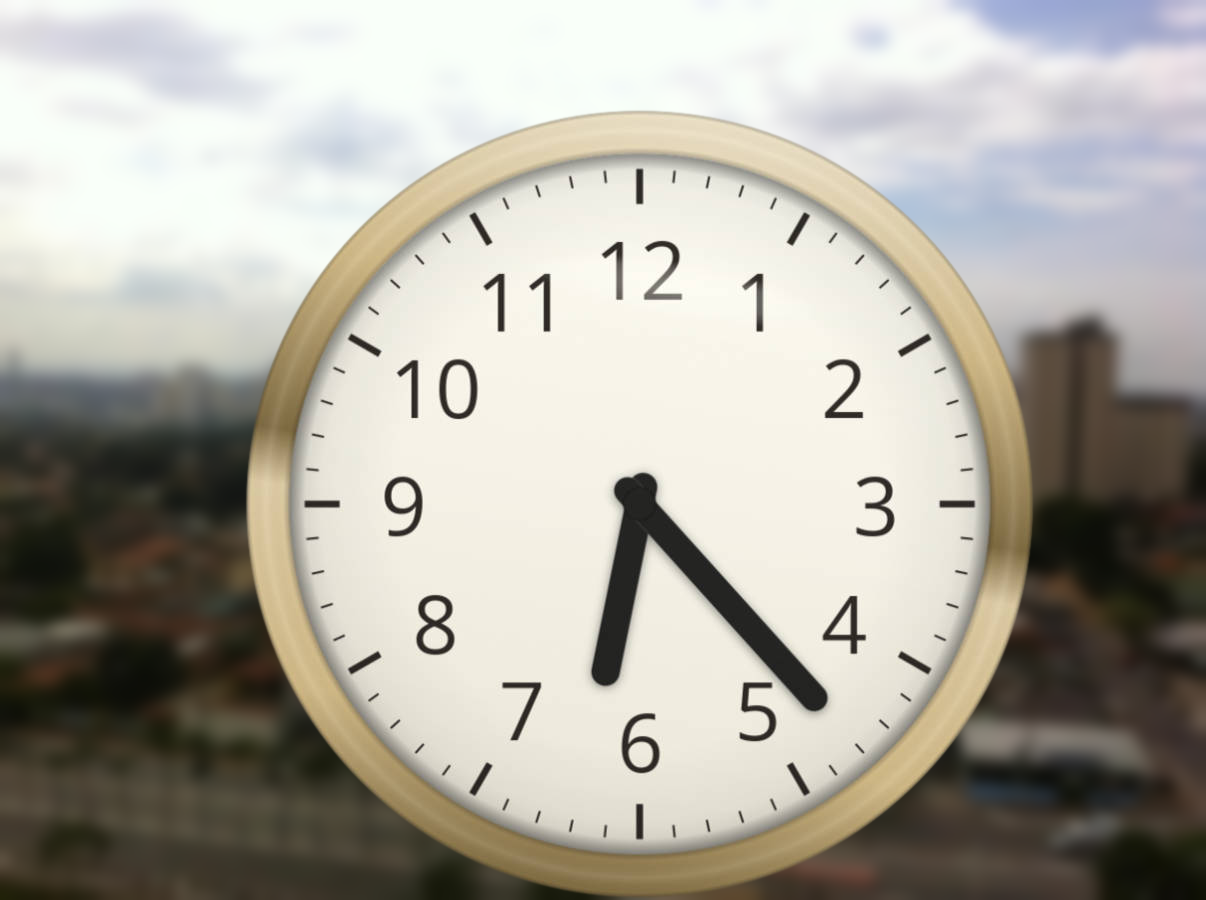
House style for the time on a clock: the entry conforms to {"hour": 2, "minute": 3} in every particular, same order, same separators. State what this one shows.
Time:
{"hour": 6, "minute": 23}
